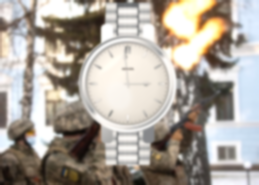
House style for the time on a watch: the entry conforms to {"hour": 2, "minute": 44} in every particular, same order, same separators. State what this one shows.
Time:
{"hour": 2, "minute": 59}
